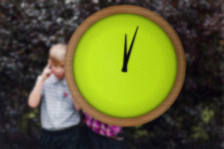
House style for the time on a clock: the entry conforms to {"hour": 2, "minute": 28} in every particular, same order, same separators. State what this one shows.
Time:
{"hour": 12, "minute": 3}
